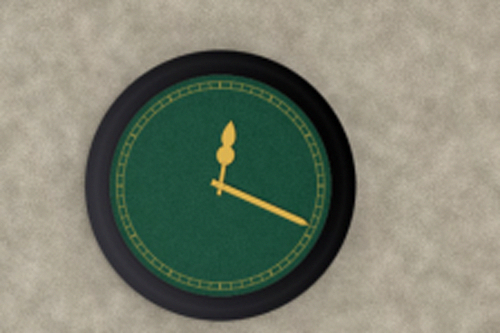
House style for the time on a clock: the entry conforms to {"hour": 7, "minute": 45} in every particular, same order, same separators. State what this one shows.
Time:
{"hour": 12, "minute": 19}
